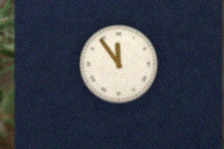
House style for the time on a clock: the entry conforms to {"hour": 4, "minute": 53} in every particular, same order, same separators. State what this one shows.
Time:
{"hour": 11, "minute": 54}
